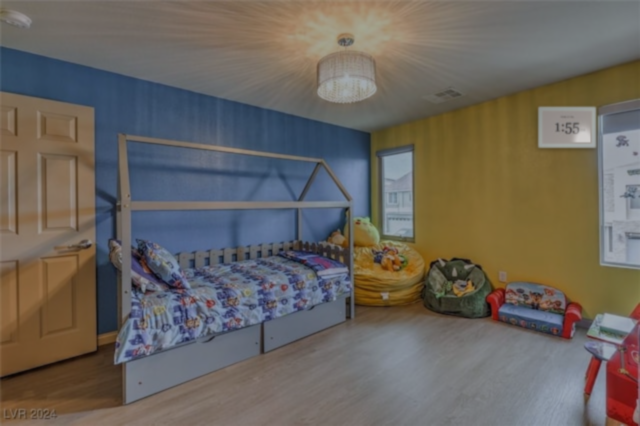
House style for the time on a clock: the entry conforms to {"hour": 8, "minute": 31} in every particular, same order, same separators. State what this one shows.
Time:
{"hour": 1, "minute": 55}
